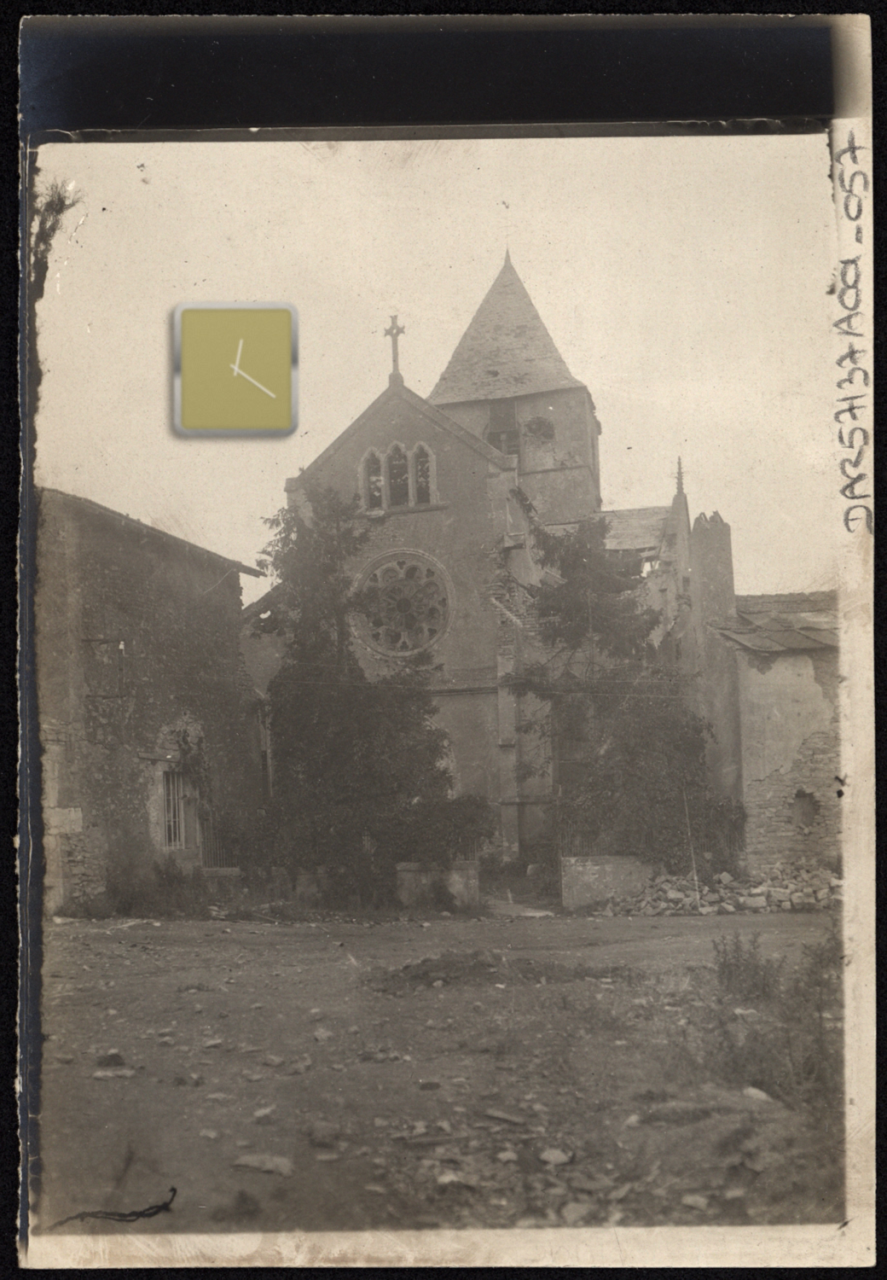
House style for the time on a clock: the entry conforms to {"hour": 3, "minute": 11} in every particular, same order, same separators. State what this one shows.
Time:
{"hour": 12, "minute": 21}
